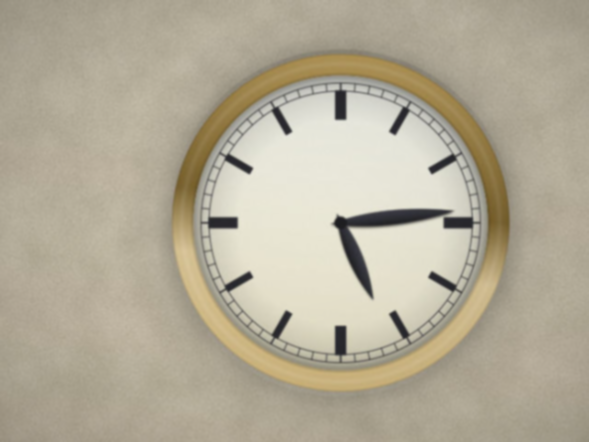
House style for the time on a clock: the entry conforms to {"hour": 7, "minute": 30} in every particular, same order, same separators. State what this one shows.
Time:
{"hour": 5, "minute": 14}
